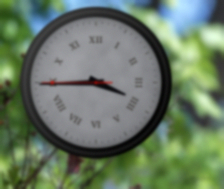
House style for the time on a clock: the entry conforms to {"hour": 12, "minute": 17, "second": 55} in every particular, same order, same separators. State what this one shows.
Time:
{"hour": 3, "minute": 44, "second": 45}
